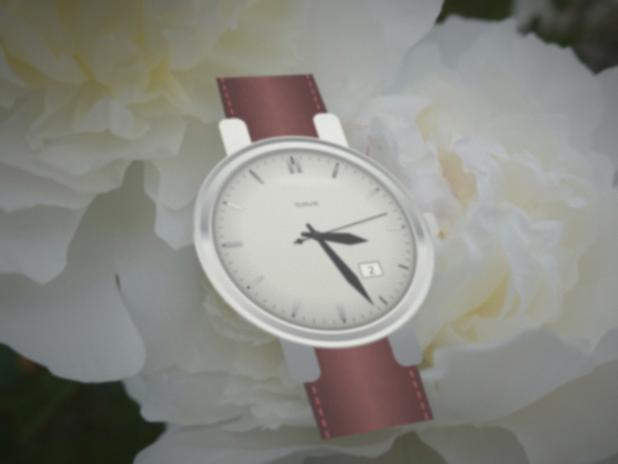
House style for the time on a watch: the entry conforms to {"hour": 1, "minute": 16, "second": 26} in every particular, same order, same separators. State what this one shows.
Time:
{"hour": 3, "minute": 26, "second": 13}
